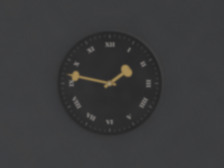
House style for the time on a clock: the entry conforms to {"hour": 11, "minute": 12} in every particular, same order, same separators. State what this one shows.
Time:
{"hour": 1, "minute": 47}
